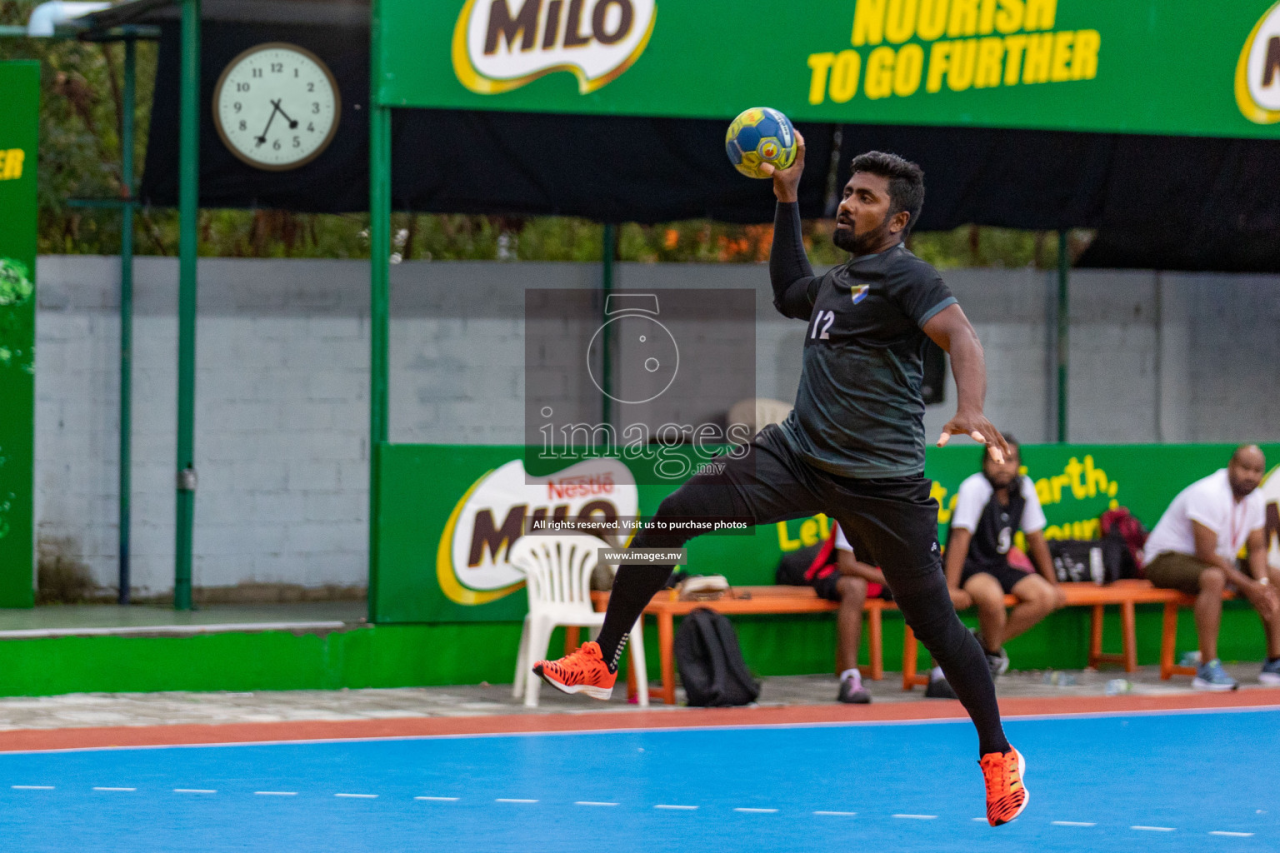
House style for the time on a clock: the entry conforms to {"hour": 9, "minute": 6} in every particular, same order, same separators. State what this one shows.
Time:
{"hour": 4, "minute": 34}
